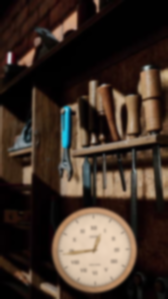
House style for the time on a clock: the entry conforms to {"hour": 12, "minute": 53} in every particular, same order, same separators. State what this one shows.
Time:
{"hour": 12, "minute": 44}
